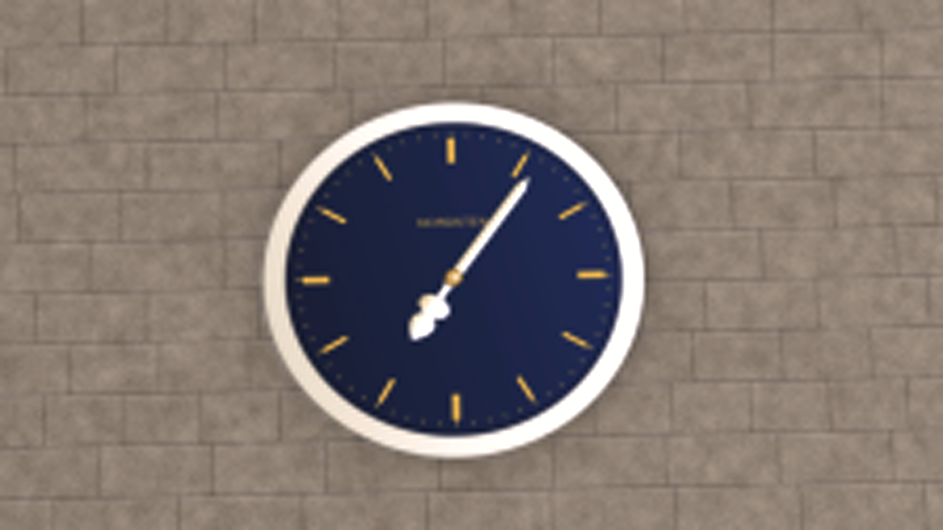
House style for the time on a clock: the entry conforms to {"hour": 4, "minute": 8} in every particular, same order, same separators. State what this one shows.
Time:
{"hour": 7, "minute": 6}
